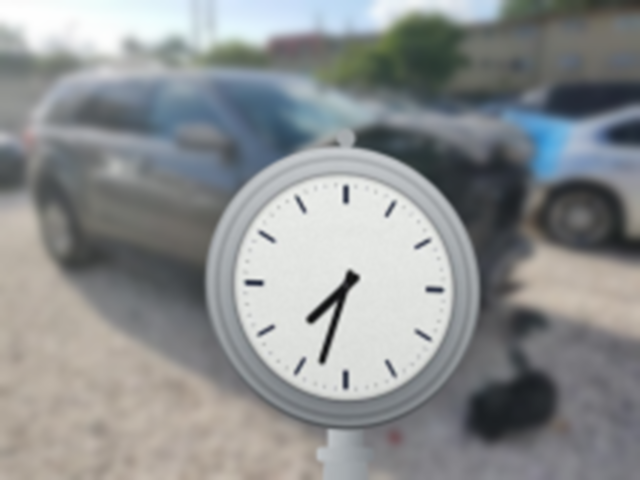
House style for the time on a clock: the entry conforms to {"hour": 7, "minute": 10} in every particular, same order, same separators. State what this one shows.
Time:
{"hour": 7, "minute": 33}
